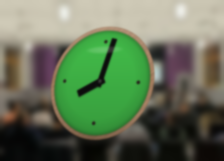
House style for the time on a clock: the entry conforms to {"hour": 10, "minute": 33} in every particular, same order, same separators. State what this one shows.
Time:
{"hour": 8, "minute": 2}
